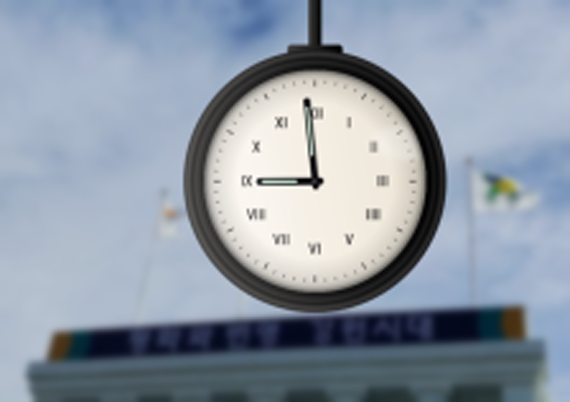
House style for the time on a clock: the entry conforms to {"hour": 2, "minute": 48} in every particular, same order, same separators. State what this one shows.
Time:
{"hour": 8, "minute": 59}
